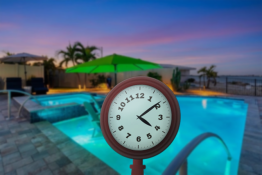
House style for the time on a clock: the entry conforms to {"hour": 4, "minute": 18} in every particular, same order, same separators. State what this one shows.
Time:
{"hour": 4, "minute": 9}
